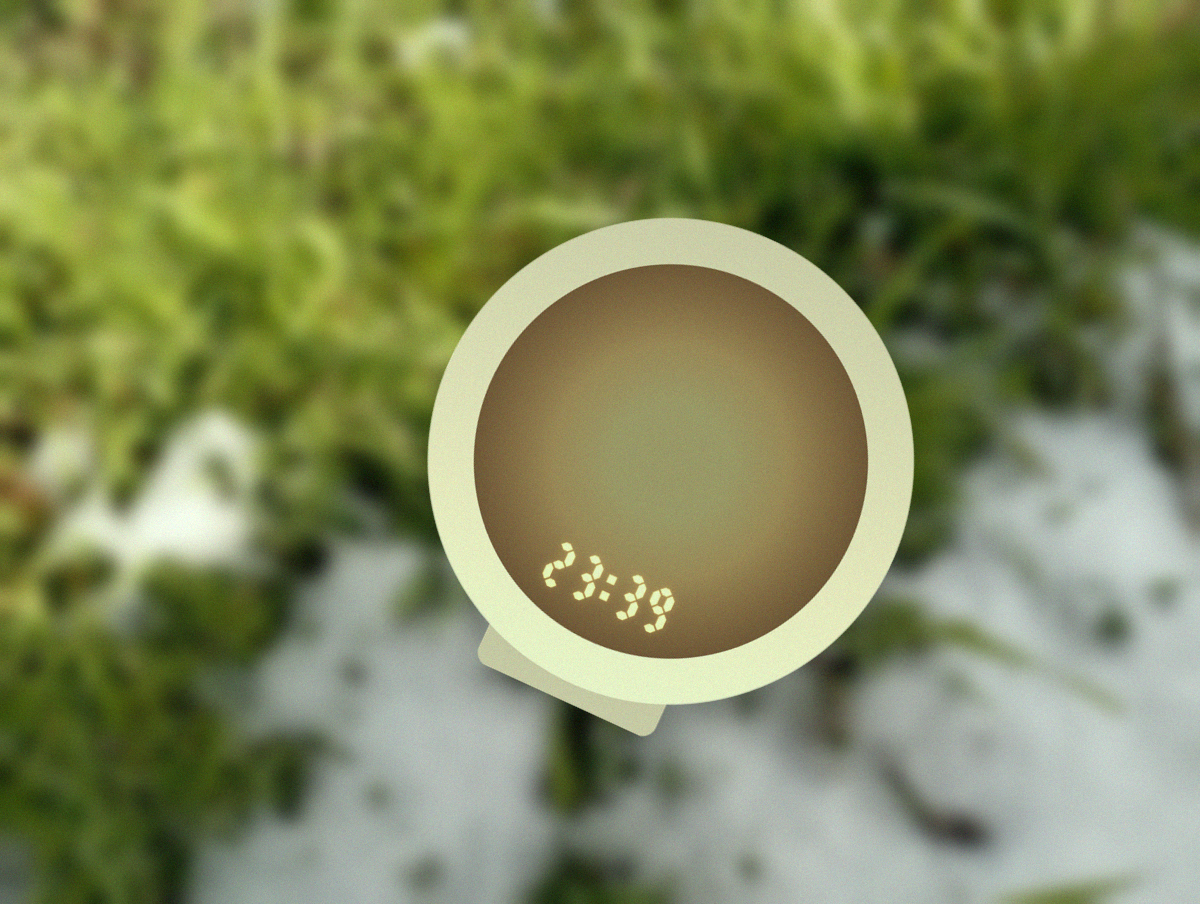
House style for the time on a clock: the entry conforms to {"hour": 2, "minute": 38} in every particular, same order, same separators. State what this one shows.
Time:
{"hour": 23, "minute": 39}
